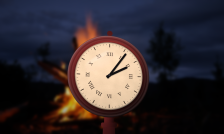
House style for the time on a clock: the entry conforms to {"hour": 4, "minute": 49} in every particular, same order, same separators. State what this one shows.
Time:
{"hour": 2, "minute": 6}
